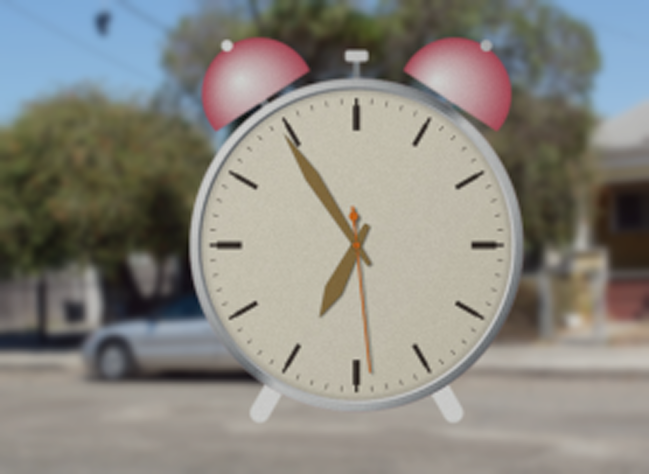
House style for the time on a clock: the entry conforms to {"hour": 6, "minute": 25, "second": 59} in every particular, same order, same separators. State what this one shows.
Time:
{"hour": 6, "minute": 54, "second": 29}
